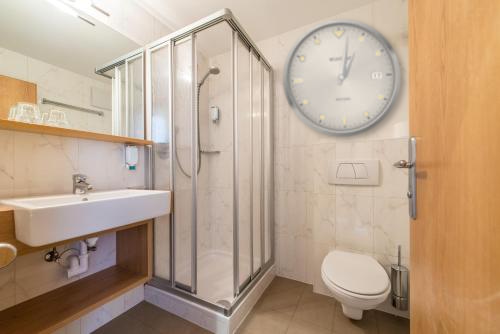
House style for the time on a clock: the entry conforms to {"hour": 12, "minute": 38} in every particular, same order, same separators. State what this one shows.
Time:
{"hour": 1, "minute": 2}
